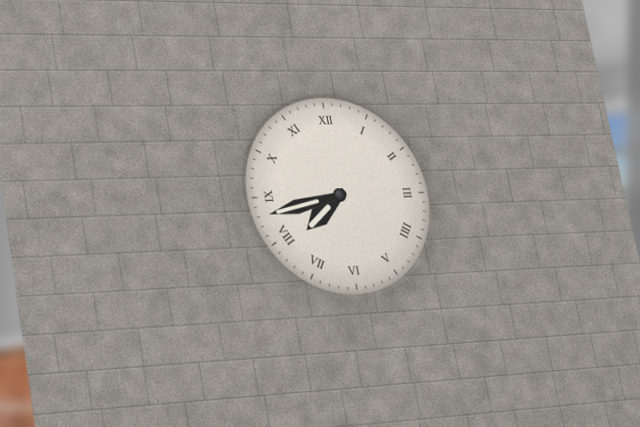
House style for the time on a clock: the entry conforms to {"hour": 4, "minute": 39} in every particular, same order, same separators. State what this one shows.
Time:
{"hour": 7, "minute": 43}
